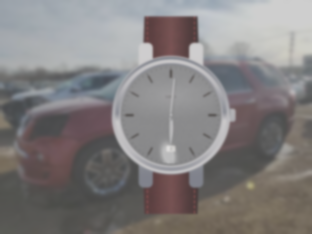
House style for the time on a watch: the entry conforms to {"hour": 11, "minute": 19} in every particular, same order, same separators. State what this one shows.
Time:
{"hour": 6, "minute": 1}
